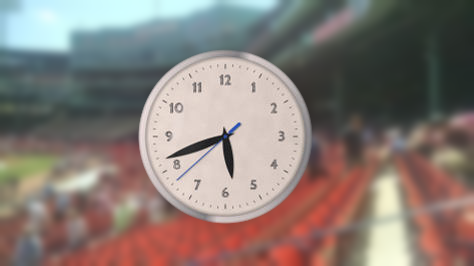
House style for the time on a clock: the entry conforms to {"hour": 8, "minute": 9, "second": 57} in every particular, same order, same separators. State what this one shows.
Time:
{"hour": 5, "minute": 41, "second": 38}
